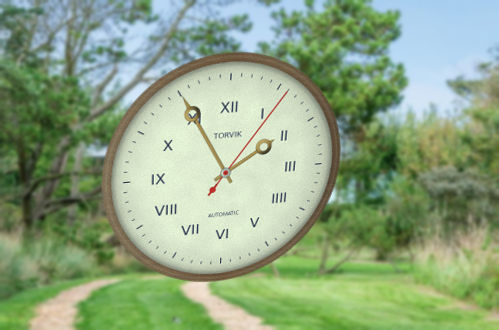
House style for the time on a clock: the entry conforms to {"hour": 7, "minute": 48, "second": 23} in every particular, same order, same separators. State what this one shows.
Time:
{"hour": 1, "minute": 55, "second": 6}
